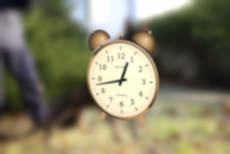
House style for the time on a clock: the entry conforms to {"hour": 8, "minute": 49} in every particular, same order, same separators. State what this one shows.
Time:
{"hour": 12, "minute": 43}
